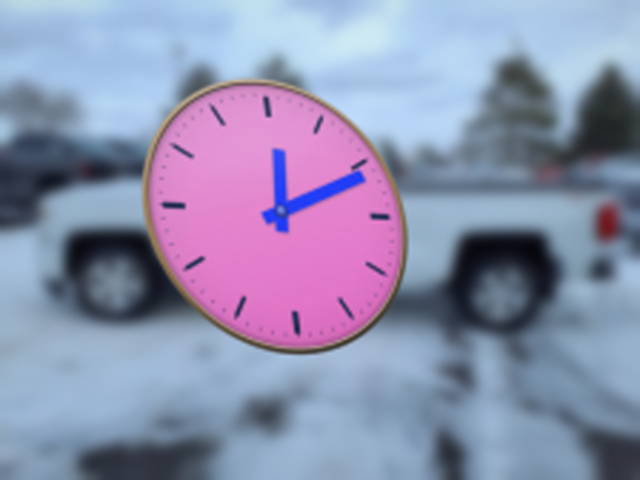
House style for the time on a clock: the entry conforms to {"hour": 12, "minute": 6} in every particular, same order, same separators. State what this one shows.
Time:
{"hour": 12, "minute": 11}
